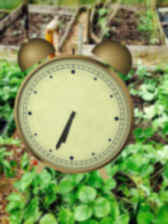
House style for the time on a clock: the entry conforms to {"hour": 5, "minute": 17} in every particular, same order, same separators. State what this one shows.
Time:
{"hour": 6, "minute": 34}
